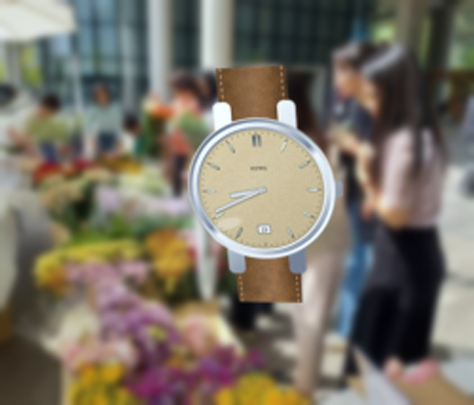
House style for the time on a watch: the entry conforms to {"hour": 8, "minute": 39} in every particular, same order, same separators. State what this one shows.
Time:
{"hour": 8, "minute": 41}
